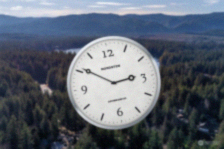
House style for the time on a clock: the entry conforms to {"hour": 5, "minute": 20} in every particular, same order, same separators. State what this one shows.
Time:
{"hour": 2, "minute": 51}
